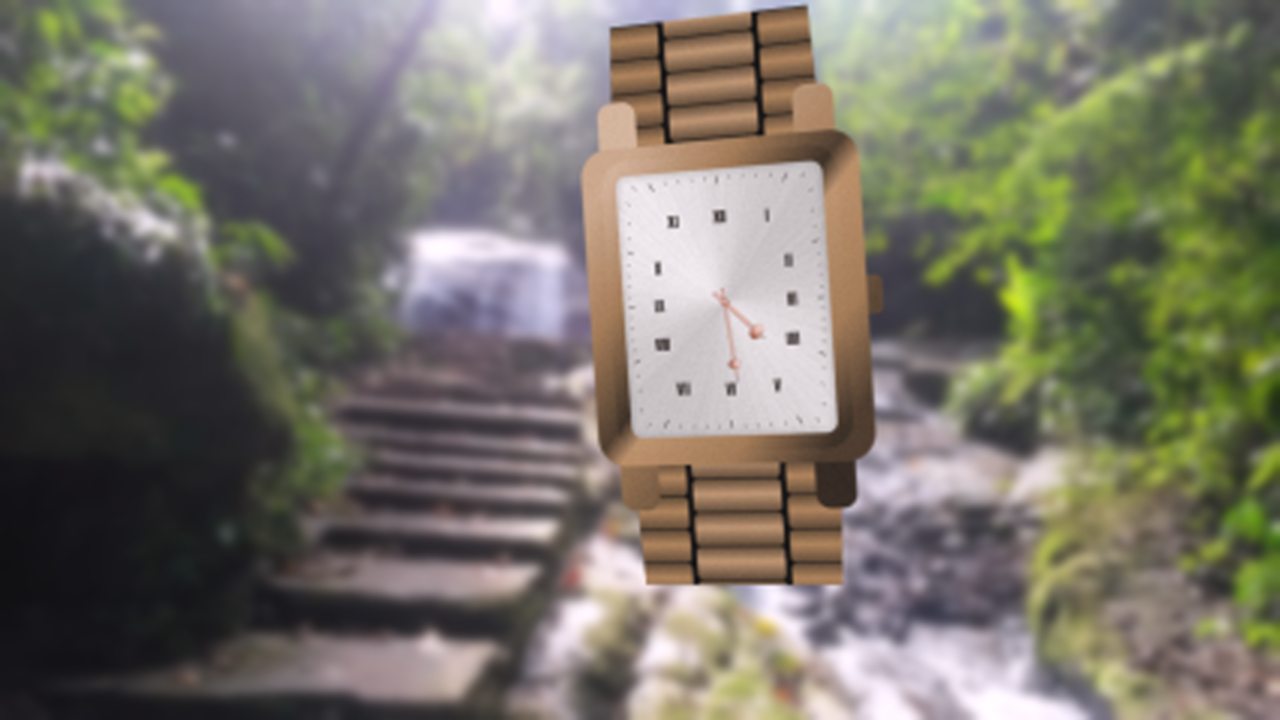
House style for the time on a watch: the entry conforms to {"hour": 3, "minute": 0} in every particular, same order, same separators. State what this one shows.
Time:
{"hour": 4, "minute": 29}
